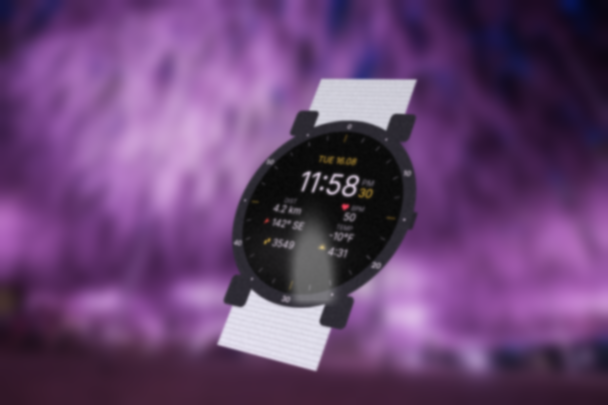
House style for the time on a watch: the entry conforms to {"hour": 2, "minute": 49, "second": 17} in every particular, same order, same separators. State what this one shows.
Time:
{"hour": 11, "minute": 58, "second": 30}
